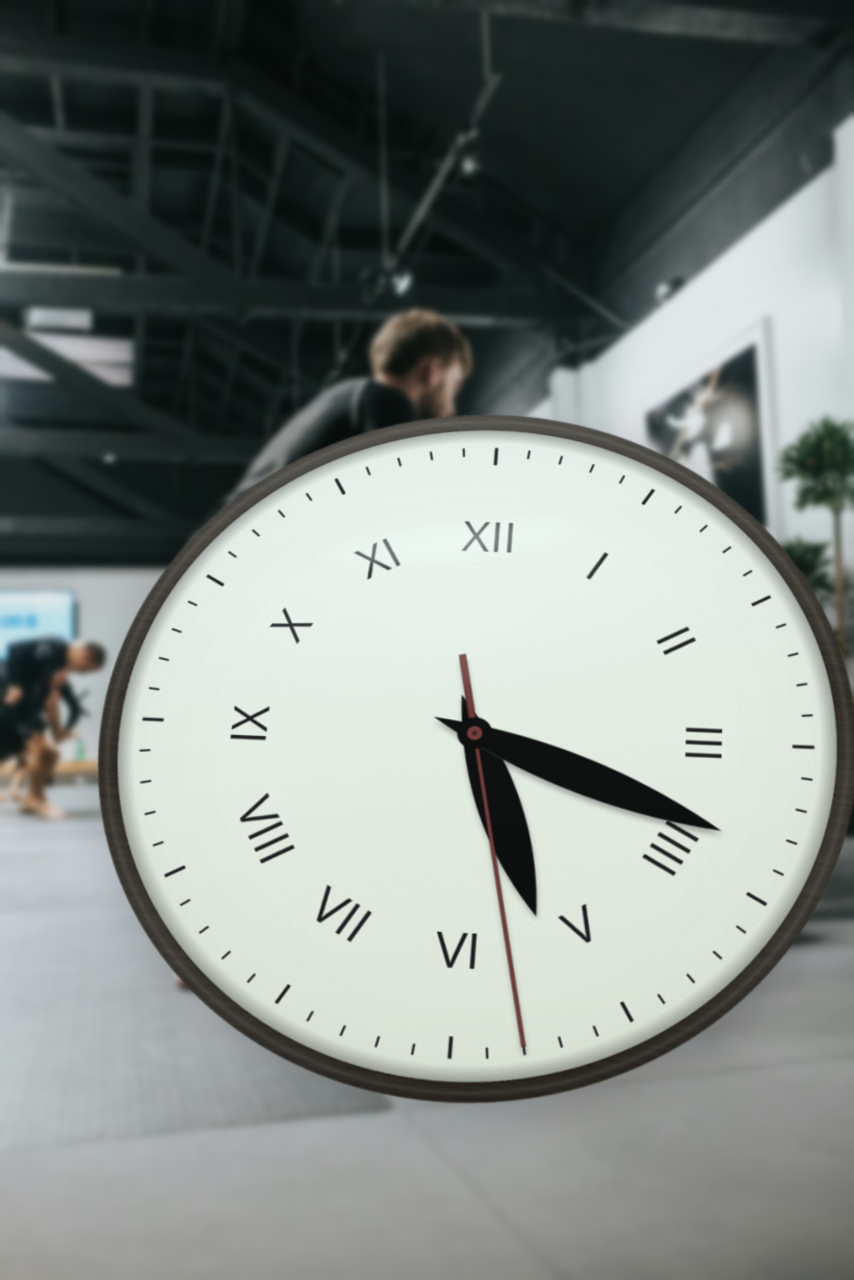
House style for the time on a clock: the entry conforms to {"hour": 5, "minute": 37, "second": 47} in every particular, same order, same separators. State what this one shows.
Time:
{"hour": 5, "minute": 18, "second": 28}
